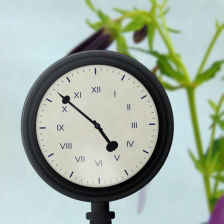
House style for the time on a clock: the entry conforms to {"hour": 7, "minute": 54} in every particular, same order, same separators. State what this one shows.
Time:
{"hour": 4, "minute": 52}
